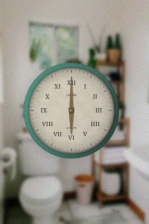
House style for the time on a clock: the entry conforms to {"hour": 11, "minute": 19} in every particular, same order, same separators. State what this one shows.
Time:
{"hour": 6, "minute": 0}
